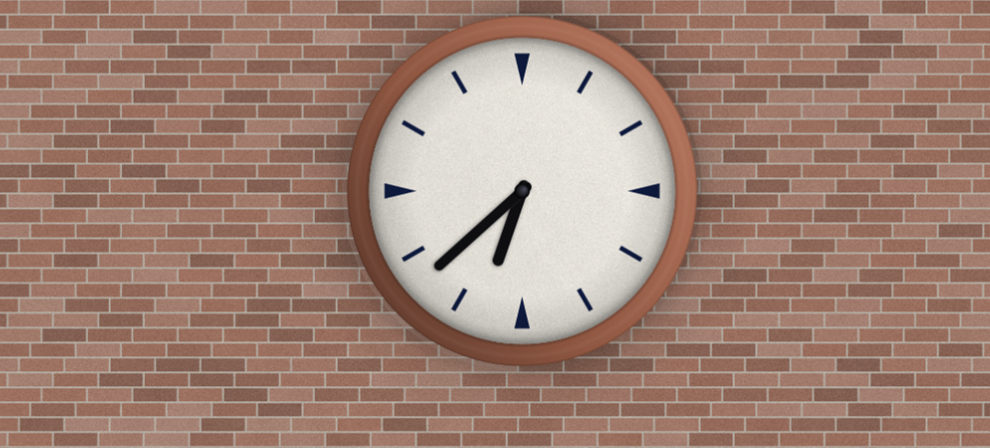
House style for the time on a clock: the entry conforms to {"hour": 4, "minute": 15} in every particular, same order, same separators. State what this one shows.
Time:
{"hour": 6, "minute": 38}
